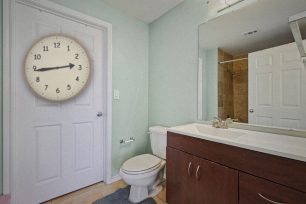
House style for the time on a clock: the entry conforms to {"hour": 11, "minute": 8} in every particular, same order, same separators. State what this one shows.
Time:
{"hour": 2, "minute": 44}
